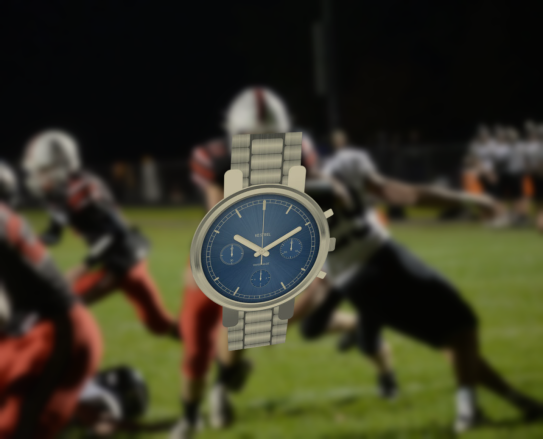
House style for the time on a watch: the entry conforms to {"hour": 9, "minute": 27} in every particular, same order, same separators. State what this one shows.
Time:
{"hour": 10, "minute": 10}
